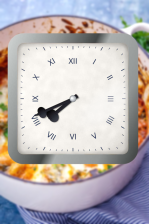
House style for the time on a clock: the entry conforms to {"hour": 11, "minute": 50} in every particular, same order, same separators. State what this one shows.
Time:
{"hour": 7, "minute": 41}
